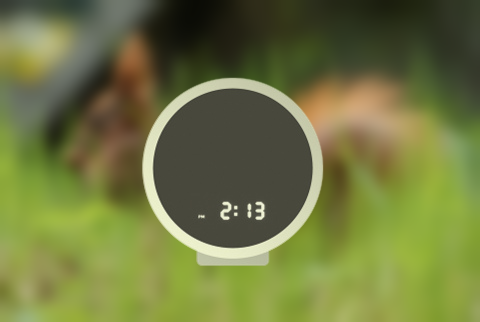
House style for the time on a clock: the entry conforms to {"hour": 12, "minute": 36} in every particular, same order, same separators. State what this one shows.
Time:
{"hour": 2, "minute": 13}
